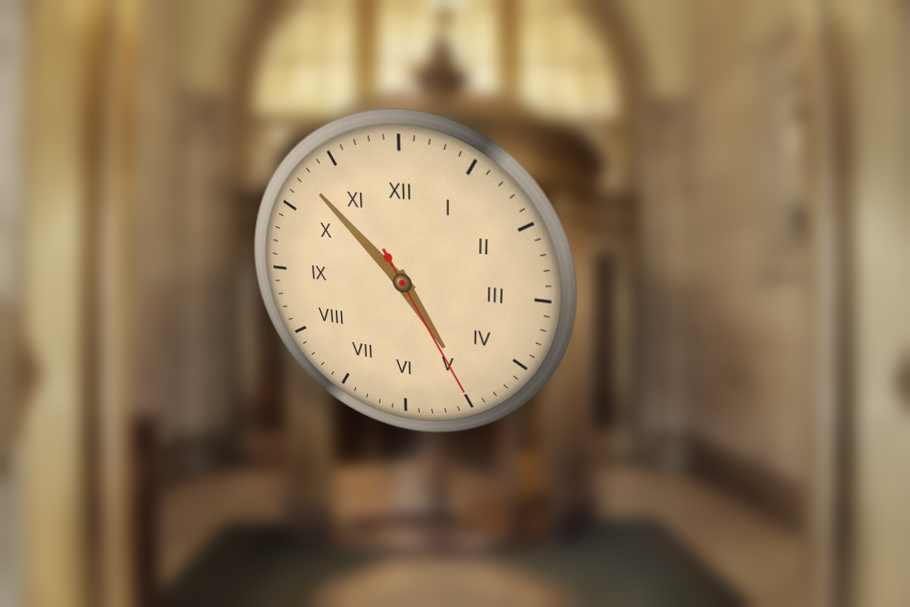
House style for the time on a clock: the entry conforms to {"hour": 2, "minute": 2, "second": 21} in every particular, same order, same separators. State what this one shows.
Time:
{"hour": 4, "minute": 52, "second": 25}
